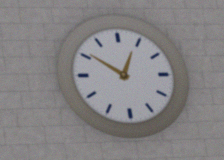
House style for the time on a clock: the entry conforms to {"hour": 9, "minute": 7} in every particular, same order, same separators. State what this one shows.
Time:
{"hour": 12, "minute": 51}
